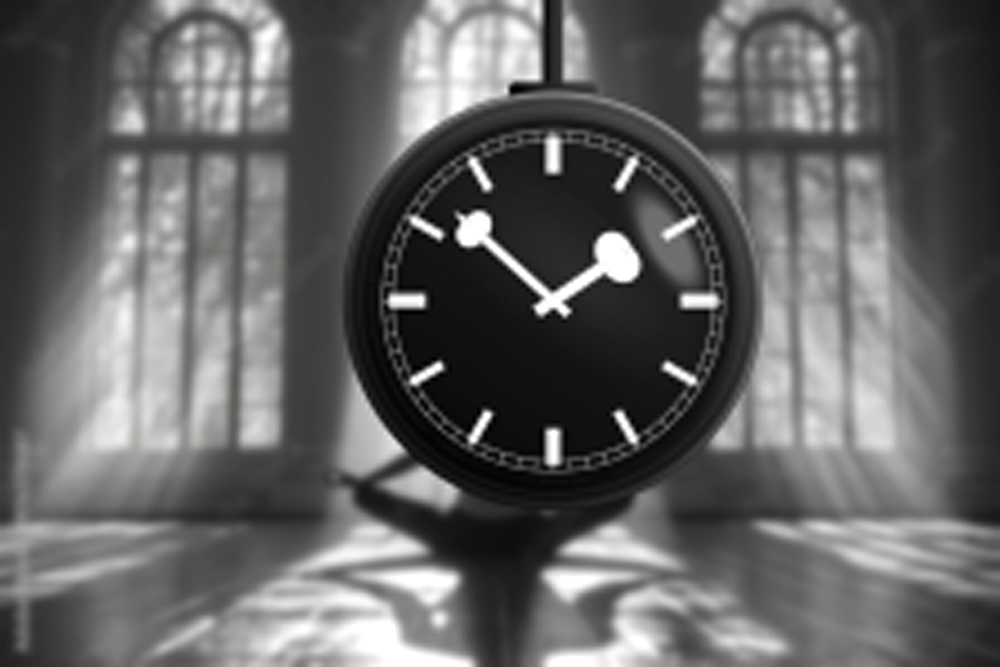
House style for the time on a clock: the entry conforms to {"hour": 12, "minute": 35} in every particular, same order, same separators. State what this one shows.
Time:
{"hour": 1, "minute": 52}
